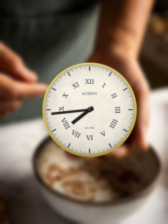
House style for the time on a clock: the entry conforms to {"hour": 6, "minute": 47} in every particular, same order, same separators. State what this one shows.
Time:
{"hour": 7, "minute": 44}
